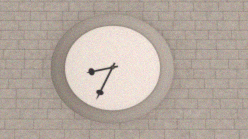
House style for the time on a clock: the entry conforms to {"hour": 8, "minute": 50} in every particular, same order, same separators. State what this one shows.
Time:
{"hour": 8, "minute": 34}
